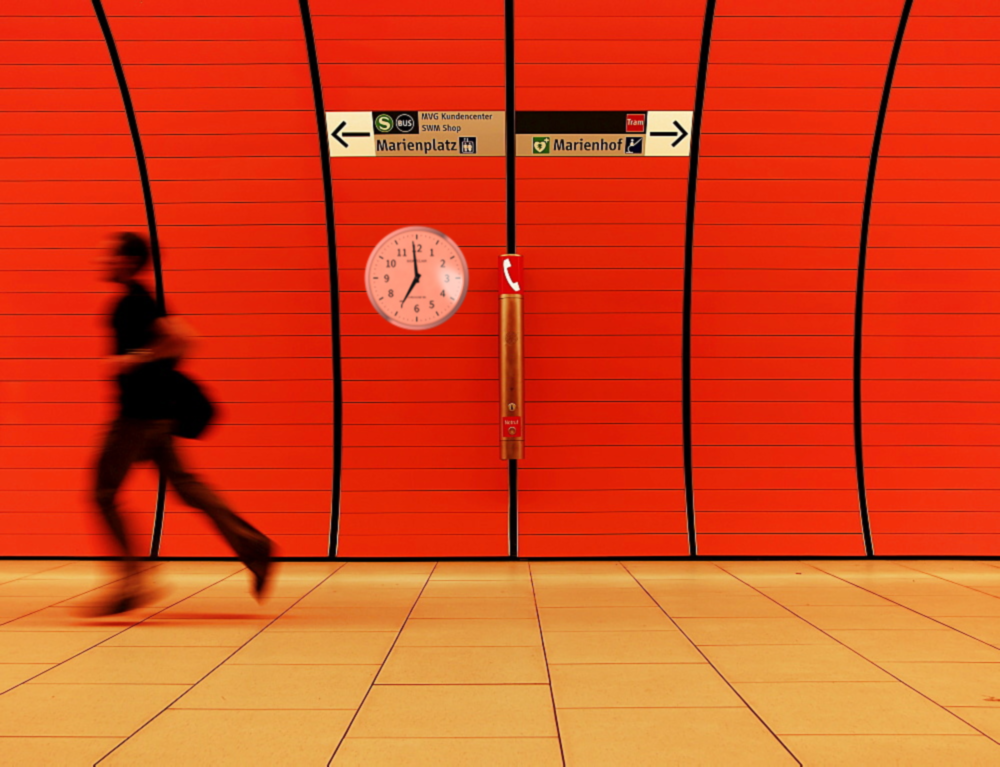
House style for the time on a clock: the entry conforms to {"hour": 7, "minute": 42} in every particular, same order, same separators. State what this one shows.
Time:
{"hour": 6, "minute": 59}
